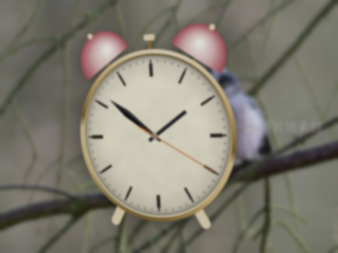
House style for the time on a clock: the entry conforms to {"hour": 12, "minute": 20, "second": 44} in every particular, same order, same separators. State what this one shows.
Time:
{"hour": 1, "minute": 51, "second": 20}
